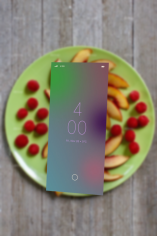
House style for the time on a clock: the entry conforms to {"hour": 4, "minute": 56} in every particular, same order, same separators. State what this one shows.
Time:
{"hour": 4, "minute": 0}
